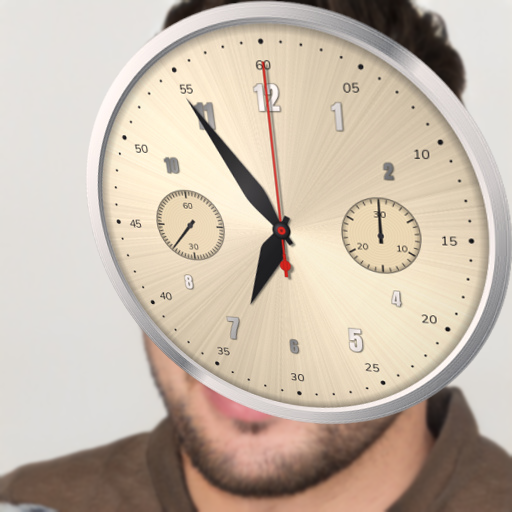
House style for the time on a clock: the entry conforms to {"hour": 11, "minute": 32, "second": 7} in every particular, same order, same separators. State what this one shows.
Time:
{"hour": 6, "minute": 54, "second": 37}
